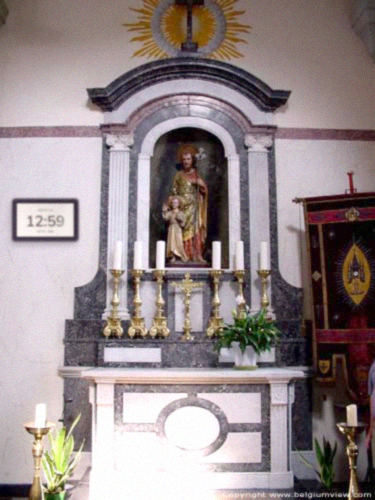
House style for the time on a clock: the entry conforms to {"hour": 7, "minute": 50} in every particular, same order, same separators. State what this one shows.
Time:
{"hour": 12, "minute": 59}
